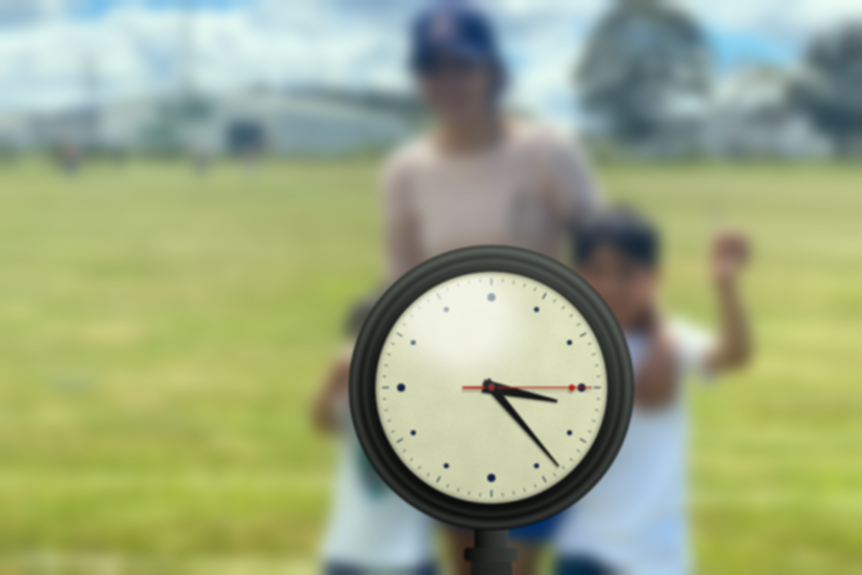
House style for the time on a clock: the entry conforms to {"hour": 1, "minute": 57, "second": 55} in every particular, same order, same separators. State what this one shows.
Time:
{"hour": 3, "minute": 23, "second": 15}
